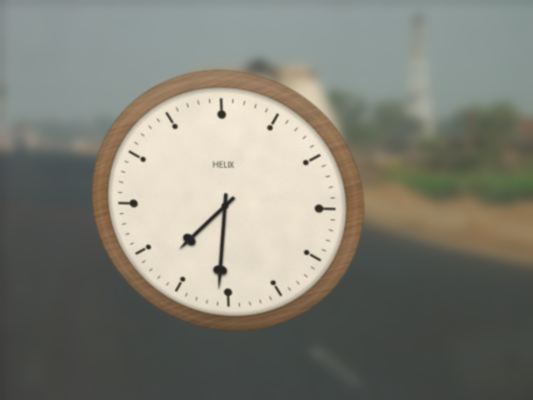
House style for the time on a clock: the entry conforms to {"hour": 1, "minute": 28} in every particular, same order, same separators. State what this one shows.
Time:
{"hour": 7, "minute": 31}
